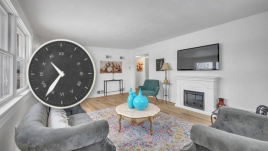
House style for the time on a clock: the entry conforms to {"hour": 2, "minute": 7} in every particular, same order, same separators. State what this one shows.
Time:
{"hour": 10, "minute": 36}
